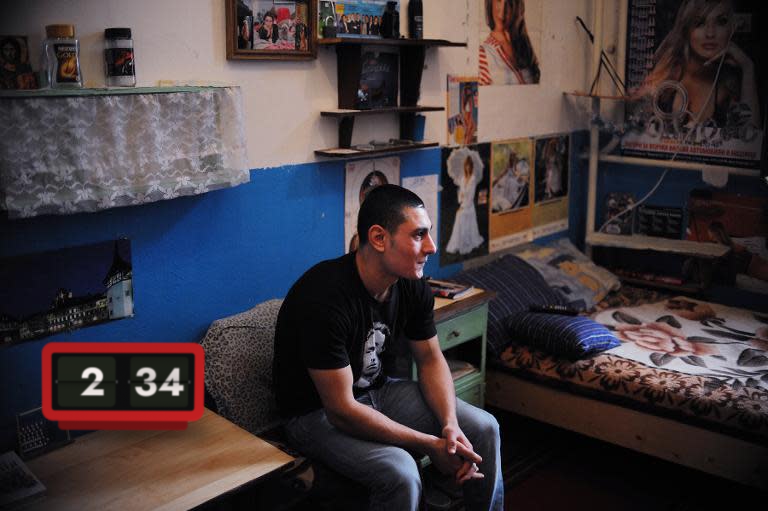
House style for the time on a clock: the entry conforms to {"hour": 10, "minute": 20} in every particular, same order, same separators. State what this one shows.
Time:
{"hour": 2, "minute": 34}
